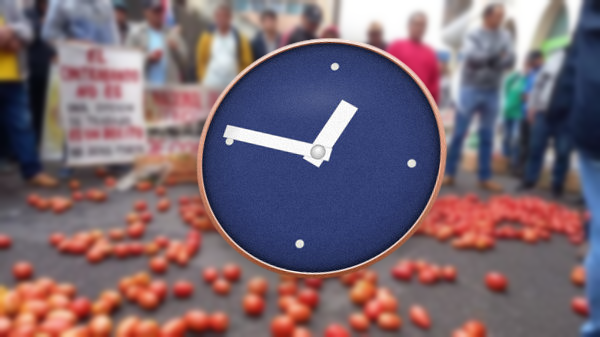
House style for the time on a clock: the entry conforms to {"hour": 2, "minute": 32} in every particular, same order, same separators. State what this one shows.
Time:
{"hour": 12, "minute": 46}
